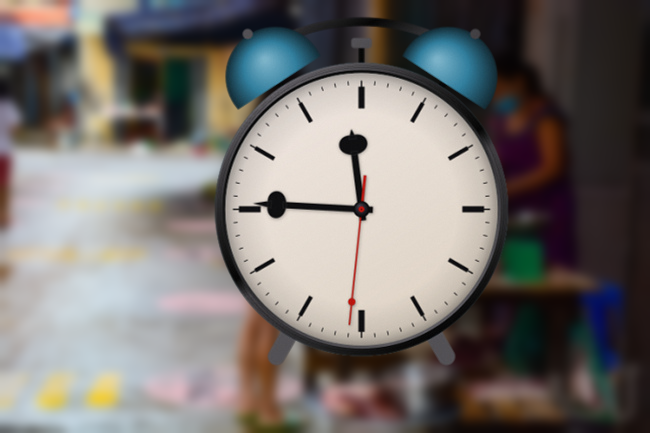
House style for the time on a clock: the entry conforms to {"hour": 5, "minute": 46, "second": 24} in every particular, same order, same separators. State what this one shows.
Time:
{"hour": 11, "minute": 45, "second": 31}
